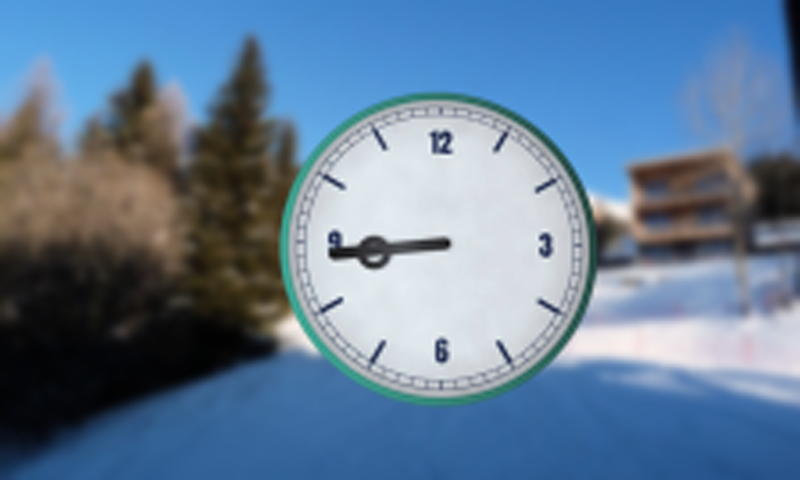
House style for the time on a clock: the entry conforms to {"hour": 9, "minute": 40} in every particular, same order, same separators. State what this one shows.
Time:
{"hour": 8, "minute": 44}
